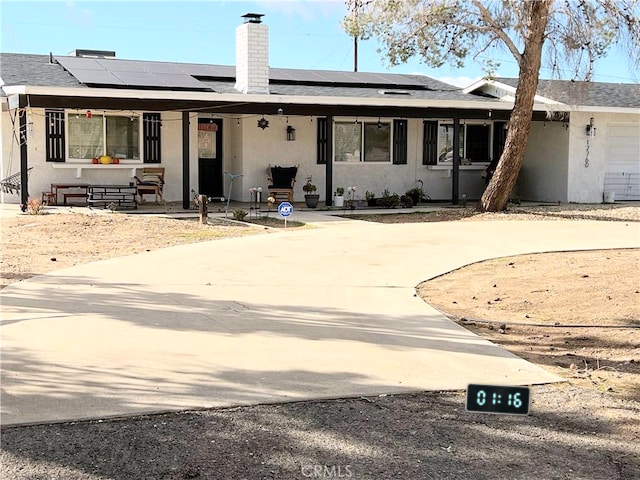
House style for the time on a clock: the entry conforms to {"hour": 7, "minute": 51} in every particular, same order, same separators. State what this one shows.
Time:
{"hour": 1, "minute": 16}
